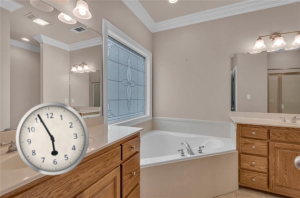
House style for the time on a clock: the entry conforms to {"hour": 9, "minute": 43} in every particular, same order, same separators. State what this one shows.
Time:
{"hour": 5, "minute": 56}
